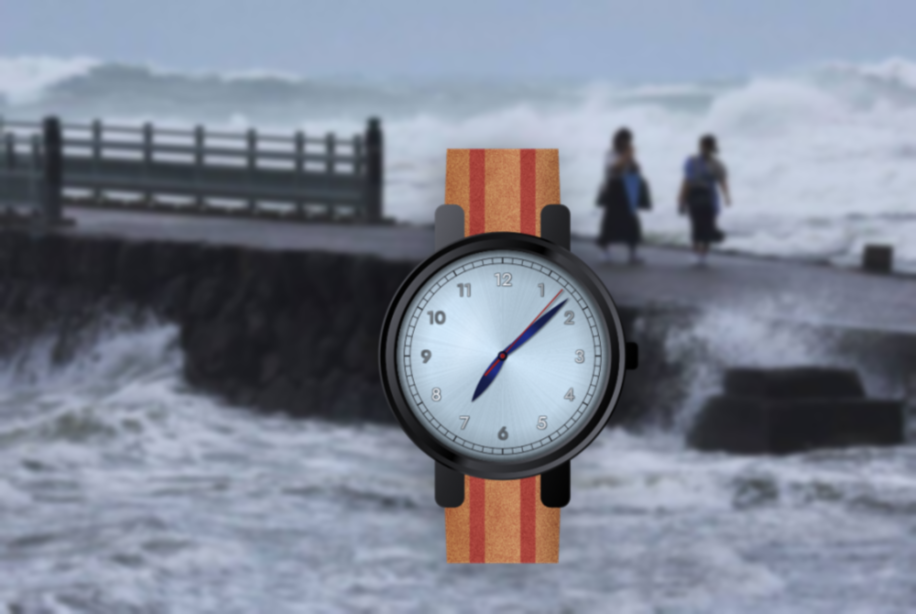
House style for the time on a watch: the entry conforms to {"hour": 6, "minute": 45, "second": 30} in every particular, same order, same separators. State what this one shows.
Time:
{"hour": 7, "minute": 8, "second": 7}
